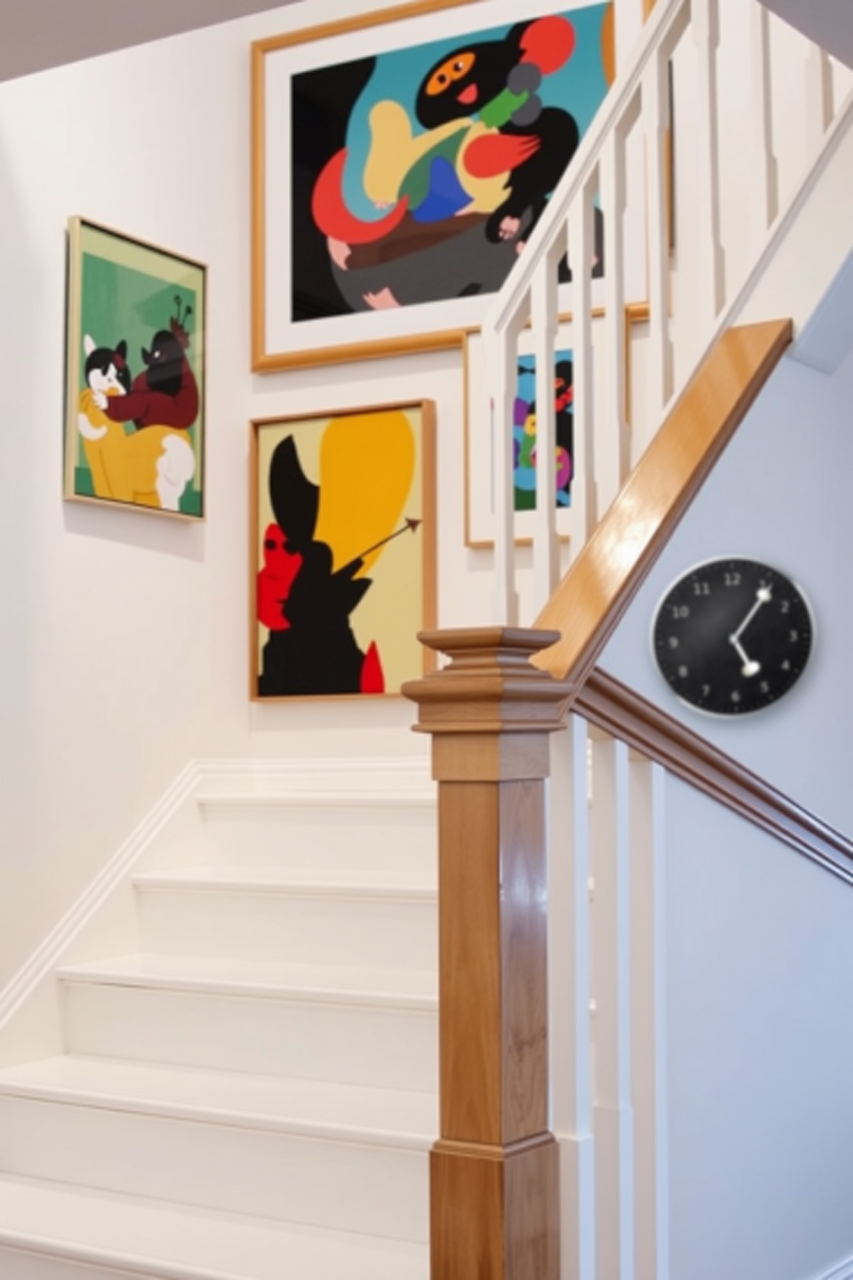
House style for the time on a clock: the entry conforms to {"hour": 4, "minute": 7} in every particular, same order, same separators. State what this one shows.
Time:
{"hour": 5, "minute": 6}
